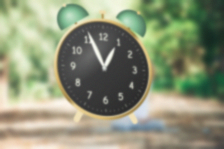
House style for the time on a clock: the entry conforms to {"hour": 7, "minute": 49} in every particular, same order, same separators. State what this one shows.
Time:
{"hour": 12, "minute": 56}
